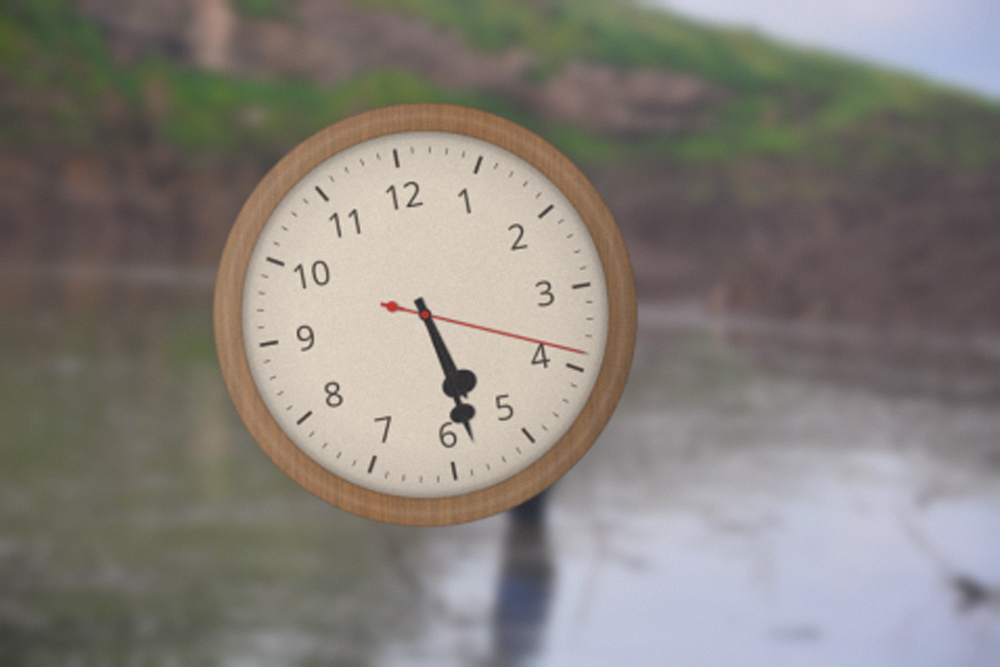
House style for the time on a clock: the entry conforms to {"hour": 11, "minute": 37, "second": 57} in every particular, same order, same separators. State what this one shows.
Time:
{"hour": 5, "minute": 28, "second": 19}
